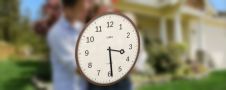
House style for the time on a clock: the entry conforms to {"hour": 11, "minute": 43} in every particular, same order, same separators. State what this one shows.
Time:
{"hour": 3, "minute": 29}
